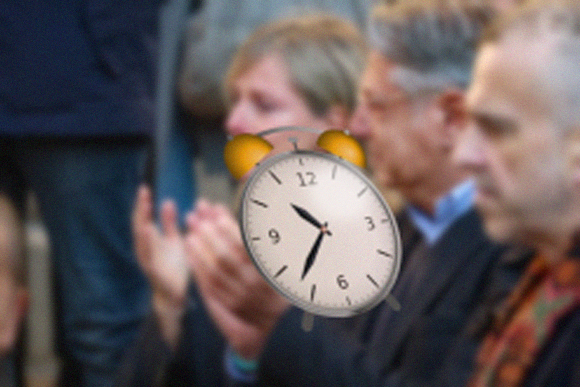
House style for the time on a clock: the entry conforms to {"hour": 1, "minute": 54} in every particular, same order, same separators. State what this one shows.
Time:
{"hour": 10, "minute": 37}
